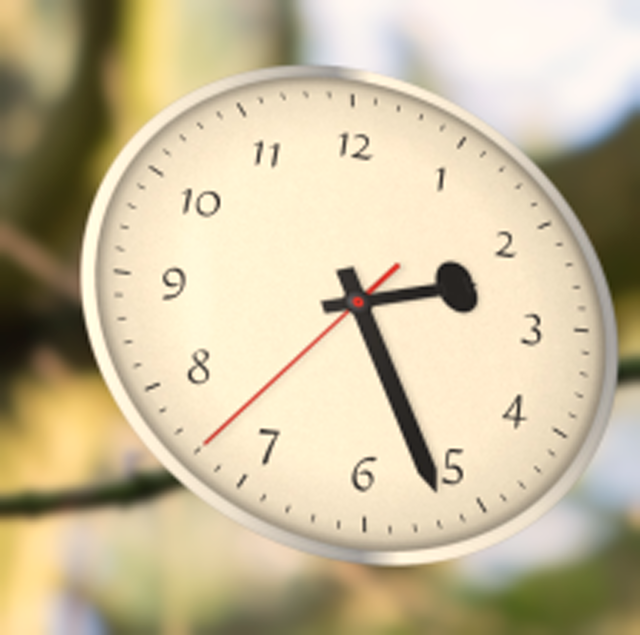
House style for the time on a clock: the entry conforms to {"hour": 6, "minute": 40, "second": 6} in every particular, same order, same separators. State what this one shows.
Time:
{"hour": 2, "minute": 26, "second": 37}
